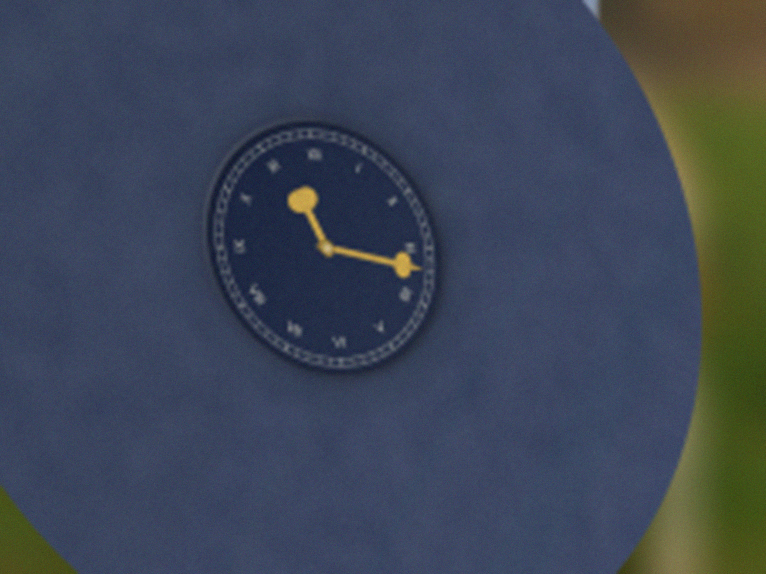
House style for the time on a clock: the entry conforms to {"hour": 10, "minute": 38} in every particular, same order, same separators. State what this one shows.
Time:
{"hour": 11, "minute": 17}
